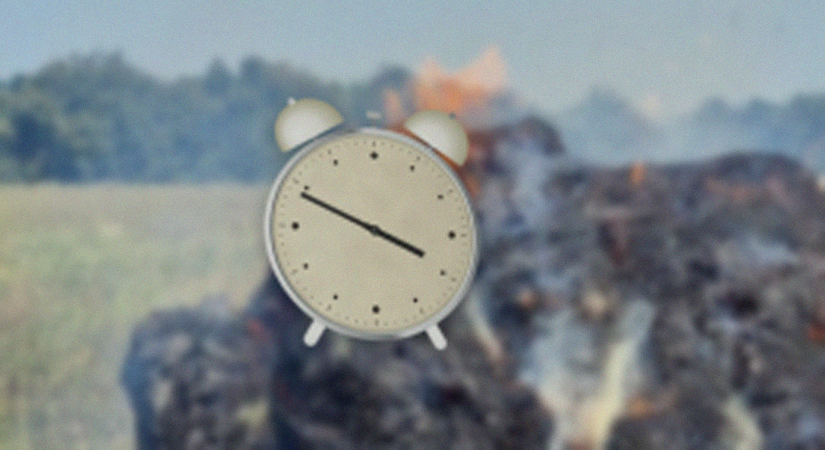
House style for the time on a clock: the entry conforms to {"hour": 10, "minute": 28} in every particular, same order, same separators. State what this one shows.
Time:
{"hour": 3, "minute": 49}
